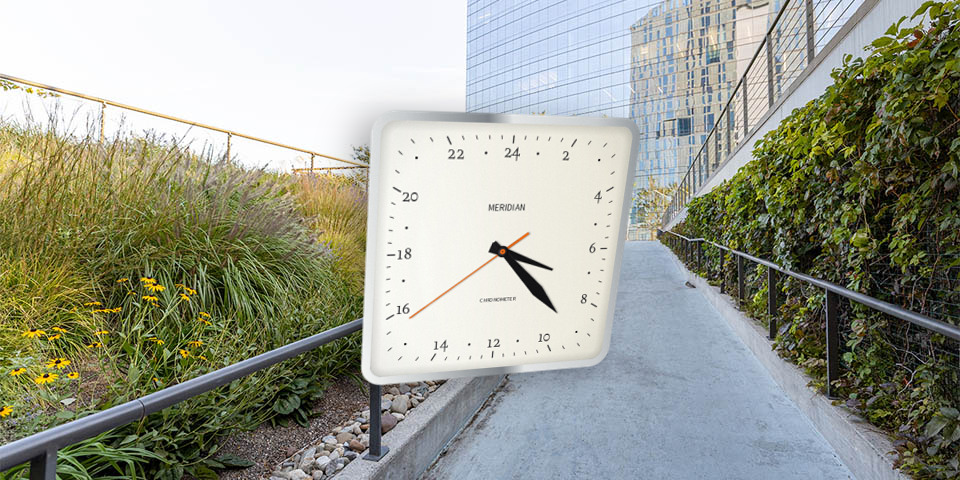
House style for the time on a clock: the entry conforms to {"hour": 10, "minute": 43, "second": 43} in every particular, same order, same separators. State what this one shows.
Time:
{"hour": 7, "minute": 22, "second": 39}
